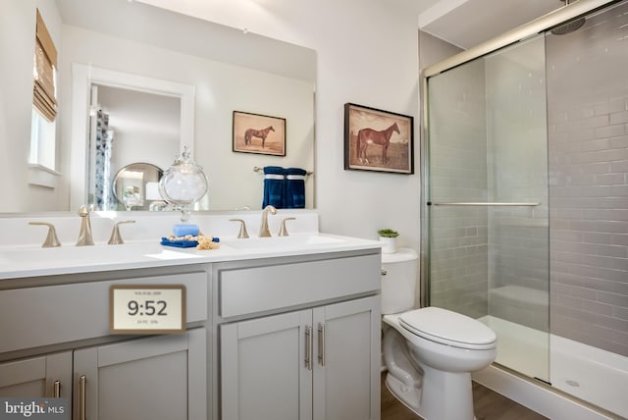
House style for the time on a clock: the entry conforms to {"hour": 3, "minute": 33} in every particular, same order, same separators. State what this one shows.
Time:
{"hour": 9, "minute": 52}
